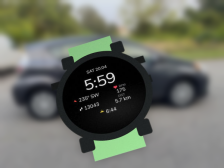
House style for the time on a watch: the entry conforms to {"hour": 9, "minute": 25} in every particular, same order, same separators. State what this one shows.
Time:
{"hour": 5, "minute": 59}
